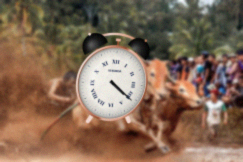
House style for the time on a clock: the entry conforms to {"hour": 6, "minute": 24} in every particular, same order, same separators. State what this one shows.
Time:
{"hour": 4, "minute": 21}
